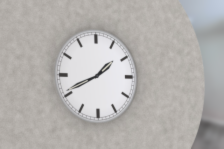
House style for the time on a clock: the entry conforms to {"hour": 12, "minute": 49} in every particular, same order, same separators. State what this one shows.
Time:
{"hour": 1, "minute": 41}
